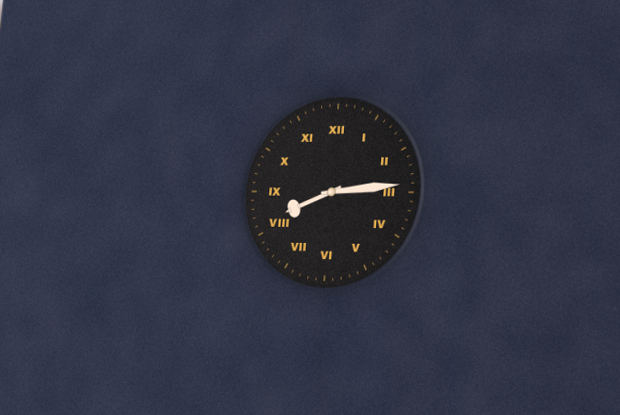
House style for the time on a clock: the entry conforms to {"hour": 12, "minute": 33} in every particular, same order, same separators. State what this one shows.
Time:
{"hour": 8, "minute": 14}
